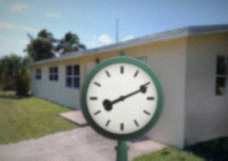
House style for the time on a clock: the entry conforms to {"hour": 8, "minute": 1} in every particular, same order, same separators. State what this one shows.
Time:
{"hour": 8, "minute": 11}
